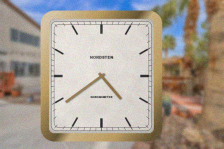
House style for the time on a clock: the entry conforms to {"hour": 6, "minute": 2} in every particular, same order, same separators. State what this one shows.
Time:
{"hour": 4, "minute": 39}
